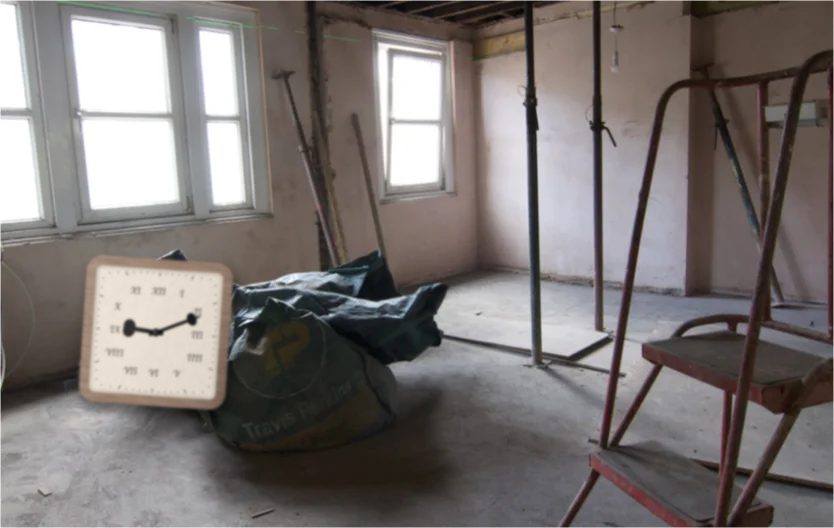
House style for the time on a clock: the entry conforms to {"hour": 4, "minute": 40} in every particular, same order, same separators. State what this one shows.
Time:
{"hour": 9, "minute": 11}
